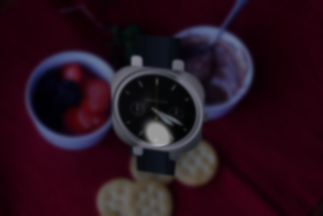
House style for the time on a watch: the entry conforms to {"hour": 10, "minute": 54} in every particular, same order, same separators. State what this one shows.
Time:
{"hour": 4, "minute": 19}
